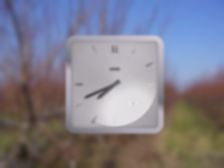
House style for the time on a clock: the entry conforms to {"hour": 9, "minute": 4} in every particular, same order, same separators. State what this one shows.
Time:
{"hour": 7, "minute": 41}
